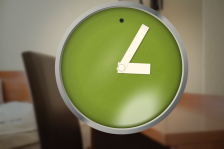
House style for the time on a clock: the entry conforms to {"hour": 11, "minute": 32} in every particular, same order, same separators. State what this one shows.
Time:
{"hour": 3, "minute": 5}
